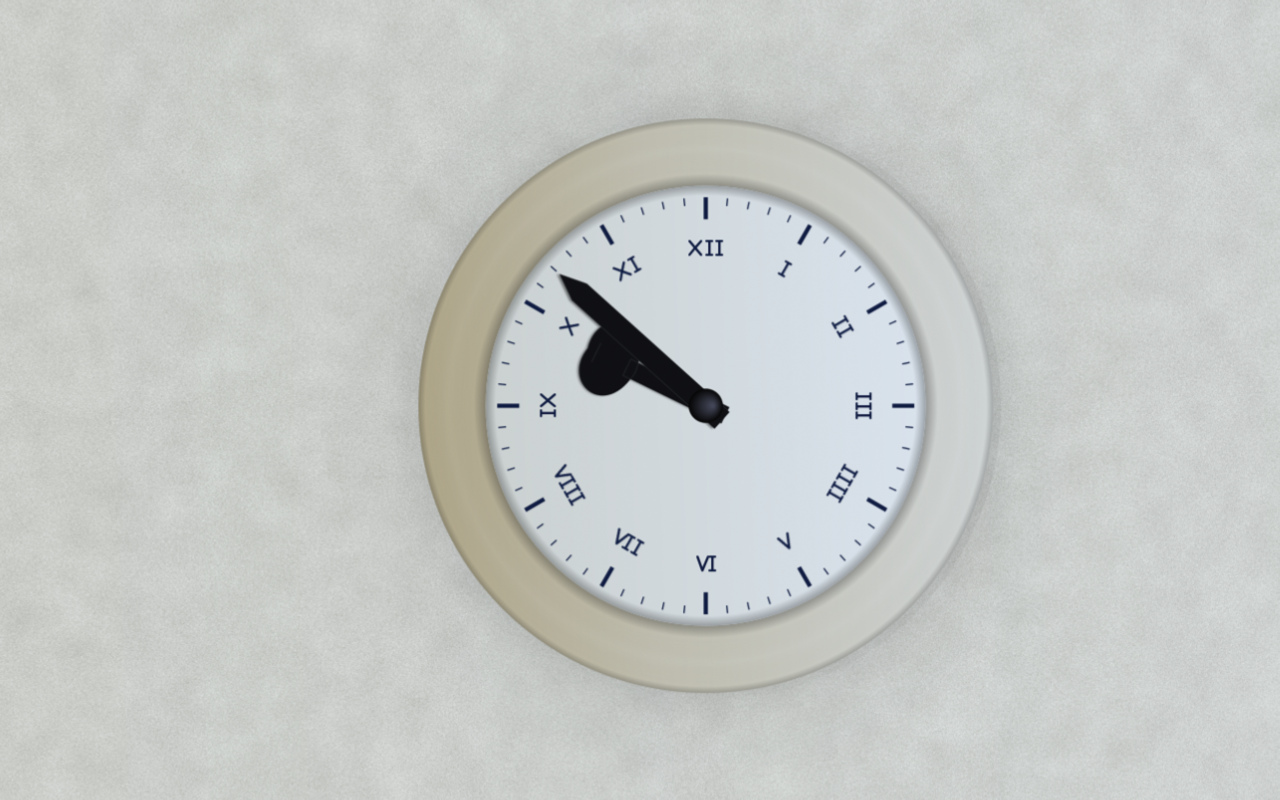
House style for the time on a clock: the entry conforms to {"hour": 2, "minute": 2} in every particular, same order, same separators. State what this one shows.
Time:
{"hour": 9, "minute": 52}
